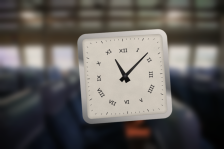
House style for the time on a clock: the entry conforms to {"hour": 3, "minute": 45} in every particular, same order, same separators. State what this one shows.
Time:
{"hour": 11, "minute": 8}
